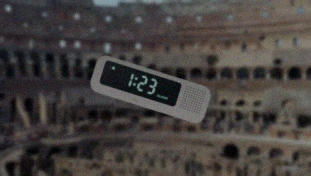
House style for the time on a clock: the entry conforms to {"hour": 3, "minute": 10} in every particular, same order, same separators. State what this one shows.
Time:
{"hour": 1, "minute": 23}
